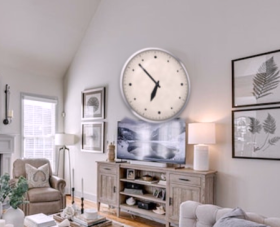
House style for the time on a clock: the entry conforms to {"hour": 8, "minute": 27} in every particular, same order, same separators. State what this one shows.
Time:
{"hour": 6, "minute": 53}
